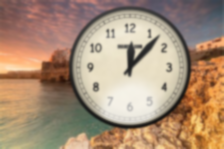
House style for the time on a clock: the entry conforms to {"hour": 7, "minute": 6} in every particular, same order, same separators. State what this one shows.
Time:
{"hour": 12, "minute": 7}
